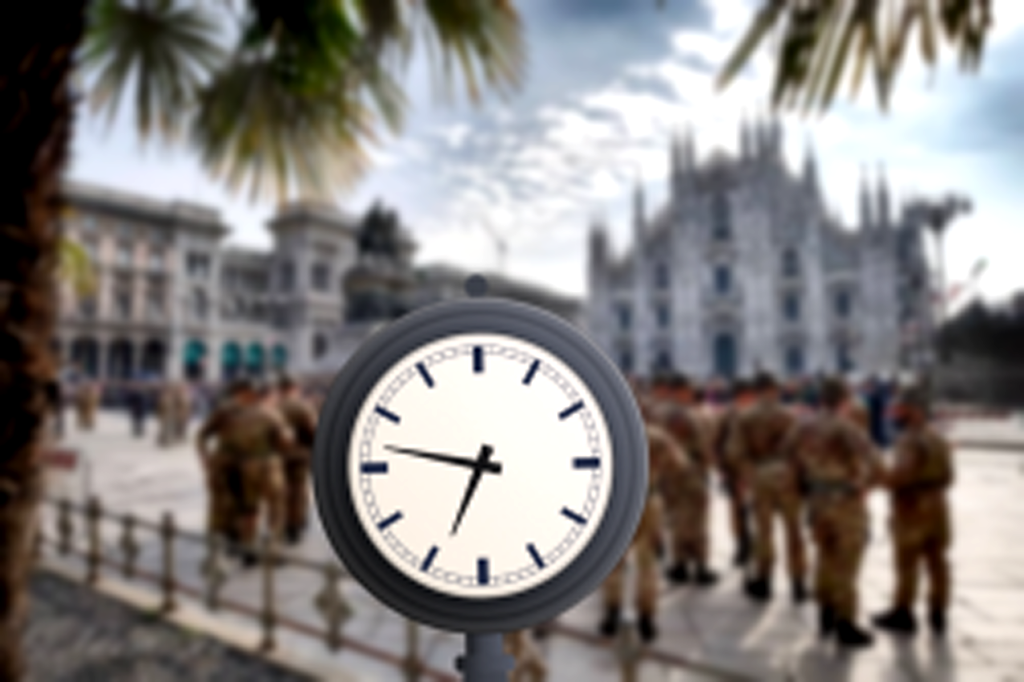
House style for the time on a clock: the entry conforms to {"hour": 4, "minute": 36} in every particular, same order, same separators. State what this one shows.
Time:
{"hour": 6, "minute": 47}
